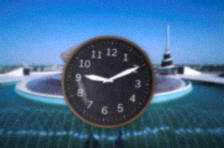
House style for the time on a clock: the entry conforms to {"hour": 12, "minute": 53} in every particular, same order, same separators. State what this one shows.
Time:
{"hour": 9, "minute": 10}
